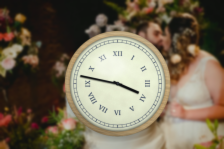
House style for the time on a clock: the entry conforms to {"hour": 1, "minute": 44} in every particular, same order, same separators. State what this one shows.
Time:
{"hour": 3, "minute": 47}
